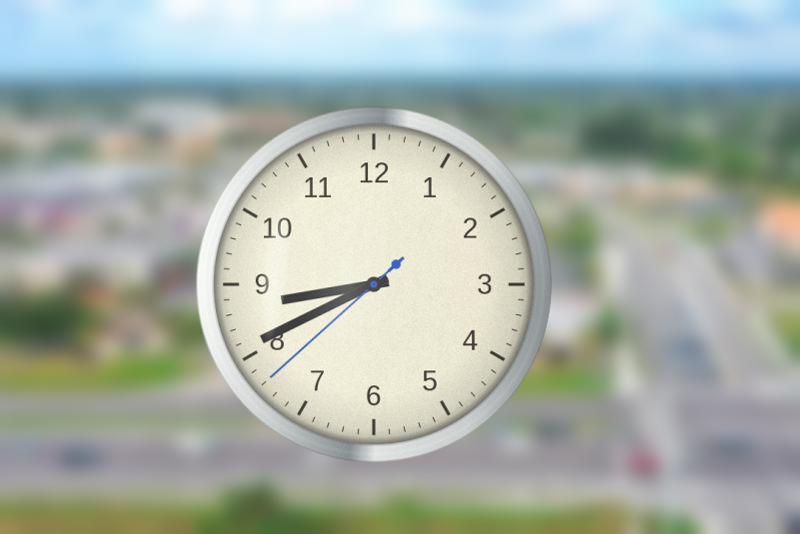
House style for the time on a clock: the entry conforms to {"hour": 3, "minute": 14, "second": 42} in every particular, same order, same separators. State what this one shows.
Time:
{"hour": 8, "minute": 40, "second": 38}
